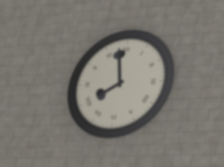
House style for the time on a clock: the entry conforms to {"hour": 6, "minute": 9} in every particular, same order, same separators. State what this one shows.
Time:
{"hour": 7, "minute": 58}
